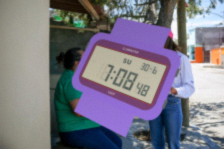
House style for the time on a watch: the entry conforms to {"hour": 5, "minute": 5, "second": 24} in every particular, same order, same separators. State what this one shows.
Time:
{"hour": 7, "minute": 8, "second": 48}
